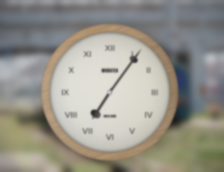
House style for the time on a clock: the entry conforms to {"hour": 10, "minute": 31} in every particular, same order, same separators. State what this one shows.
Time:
{"hour": 7, "minute": 6}
